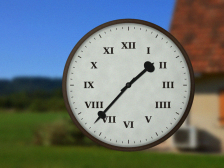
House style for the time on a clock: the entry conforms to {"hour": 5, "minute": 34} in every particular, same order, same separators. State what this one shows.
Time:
{"hour": 1, "minute": 37}
